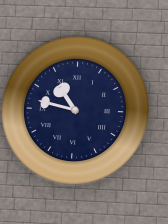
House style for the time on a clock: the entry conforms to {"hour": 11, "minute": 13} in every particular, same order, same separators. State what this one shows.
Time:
{"hour": 10, "minute": 47}
